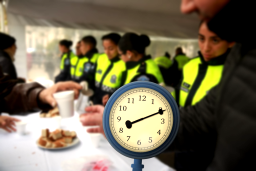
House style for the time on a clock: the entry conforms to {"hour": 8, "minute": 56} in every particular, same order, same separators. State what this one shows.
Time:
{"hour": 8, "minute": 11}
